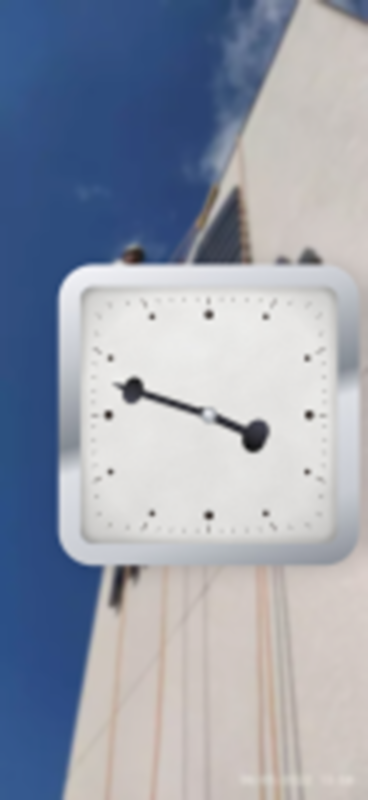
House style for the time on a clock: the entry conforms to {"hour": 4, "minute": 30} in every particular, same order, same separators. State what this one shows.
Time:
{"hour": 3, "minute": 48}
